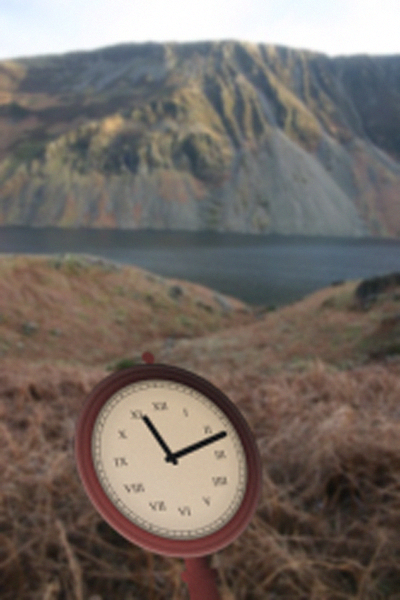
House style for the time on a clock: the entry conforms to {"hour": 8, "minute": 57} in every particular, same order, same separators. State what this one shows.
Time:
{"hour": 11, "minute": 12}
